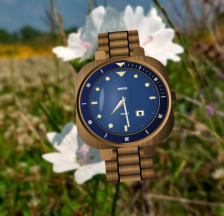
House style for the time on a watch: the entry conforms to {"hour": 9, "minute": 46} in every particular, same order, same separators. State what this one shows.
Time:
{"hour": 7, "minute": 29}
